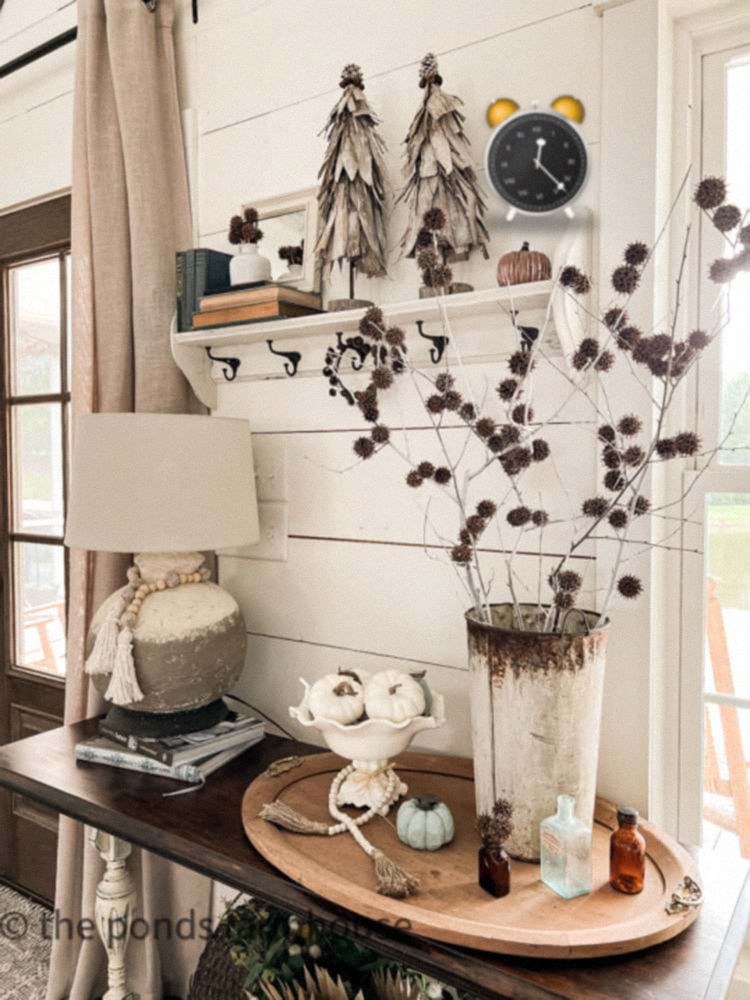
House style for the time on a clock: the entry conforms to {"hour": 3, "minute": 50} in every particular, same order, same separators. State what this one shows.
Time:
{"hour": 12, "minute": 23}
